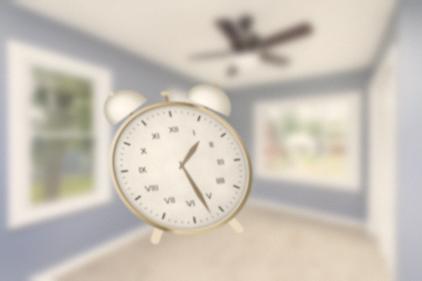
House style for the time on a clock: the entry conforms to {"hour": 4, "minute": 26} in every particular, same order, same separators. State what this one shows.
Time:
{"hour": 1, "minute": 27}
